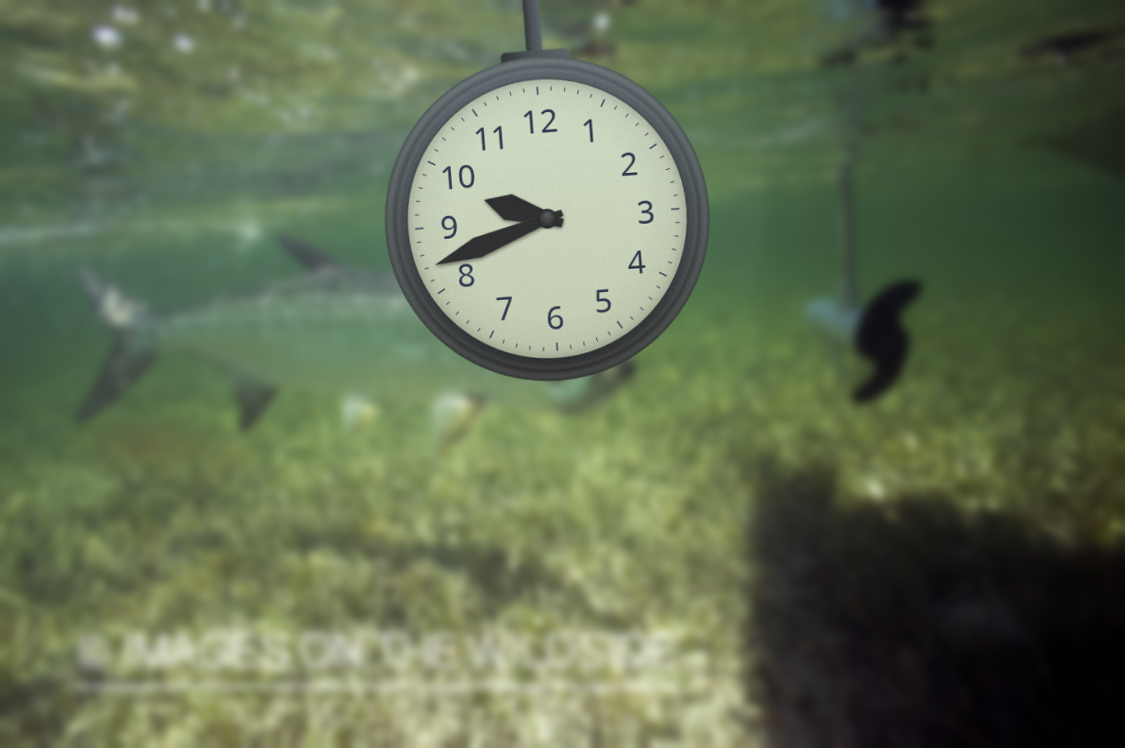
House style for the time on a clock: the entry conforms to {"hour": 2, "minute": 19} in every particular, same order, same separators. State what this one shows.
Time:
{"hour": 9, "minute": 42}
